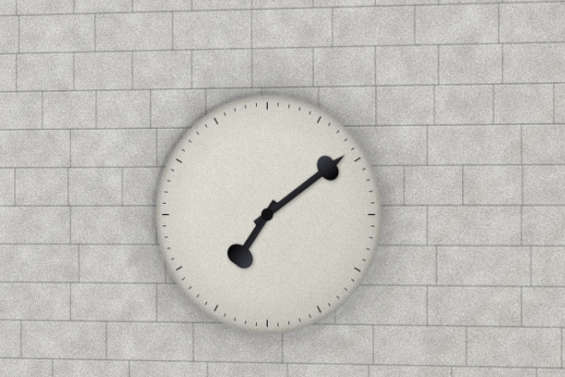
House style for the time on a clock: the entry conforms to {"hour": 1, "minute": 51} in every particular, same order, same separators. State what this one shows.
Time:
{"hour": 7, "minute": 9}
